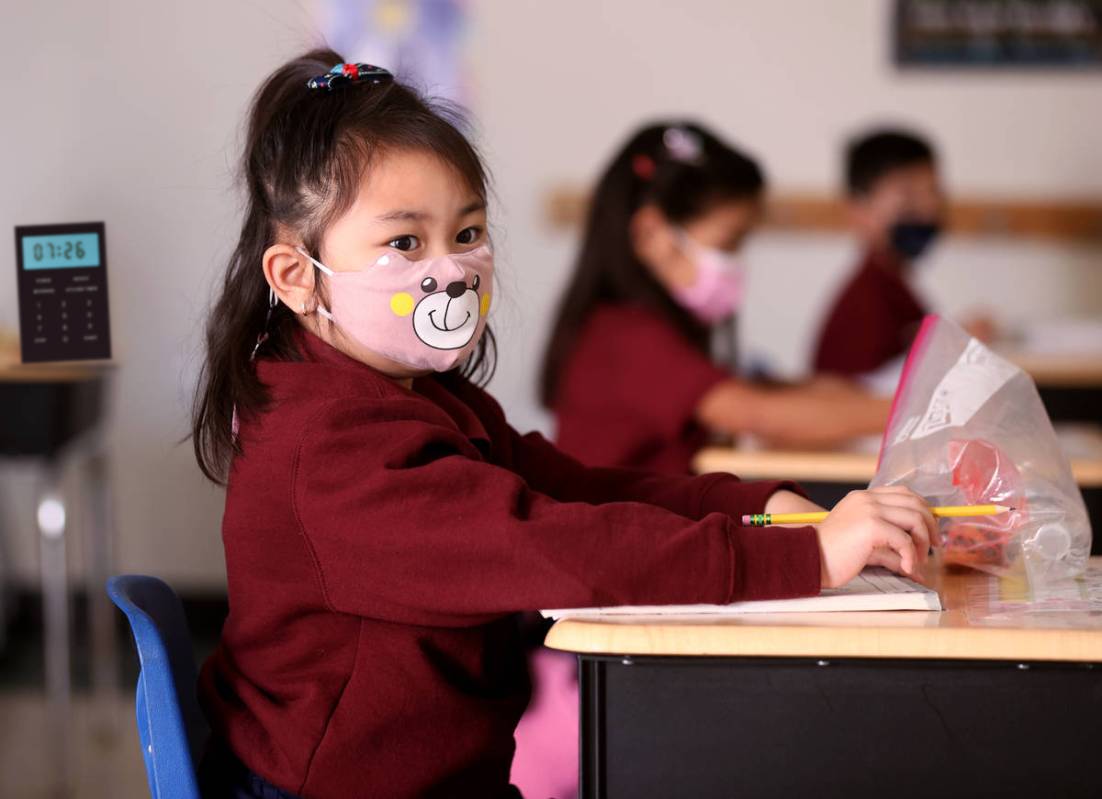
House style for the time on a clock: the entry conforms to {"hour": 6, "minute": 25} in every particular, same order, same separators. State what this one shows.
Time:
{"hour": 7, "minute": 26}
